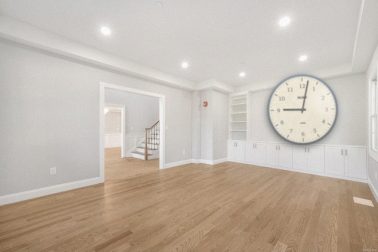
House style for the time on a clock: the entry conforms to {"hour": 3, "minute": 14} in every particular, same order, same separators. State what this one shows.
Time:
{"hour": 9, "minute": 2}
